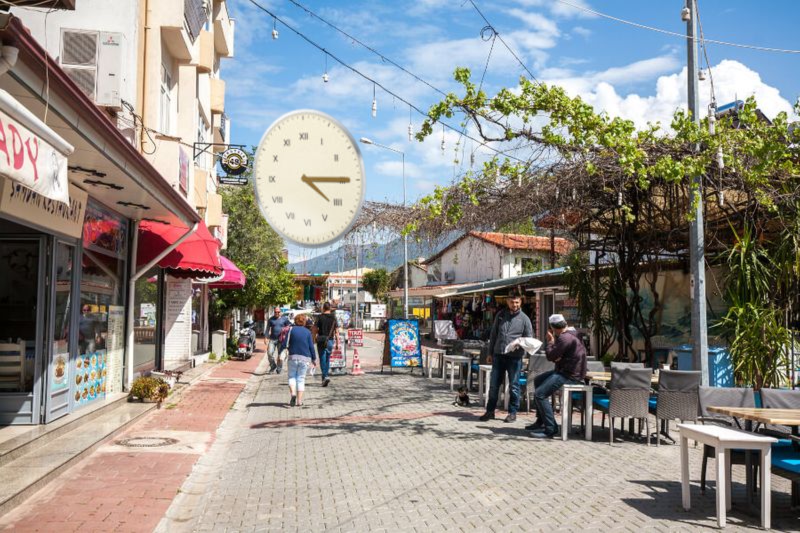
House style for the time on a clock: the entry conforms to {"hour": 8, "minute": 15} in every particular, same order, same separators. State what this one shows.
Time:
{"hour": 4, "minute": 15}
